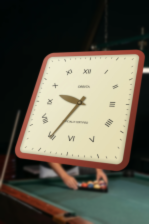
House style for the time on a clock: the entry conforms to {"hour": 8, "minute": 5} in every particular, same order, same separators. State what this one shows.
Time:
{"hour": 9, "minute": 35}
